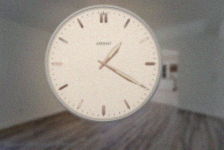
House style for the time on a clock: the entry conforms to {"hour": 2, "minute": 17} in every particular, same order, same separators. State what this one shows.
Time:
{"hour": 1, "minute": 20}
